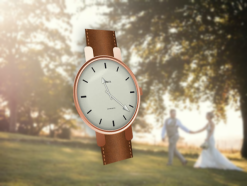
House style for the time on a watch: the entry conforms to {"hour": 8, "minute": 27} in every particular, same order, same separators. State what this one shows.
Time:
{"hour": 11, "minute": 22}
